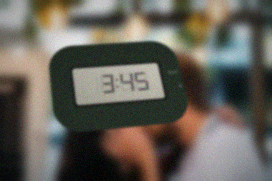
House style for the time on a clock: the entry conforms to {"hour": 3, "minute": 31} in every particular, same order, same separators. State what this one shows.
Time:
{"hour": 3, "minute": 45}
